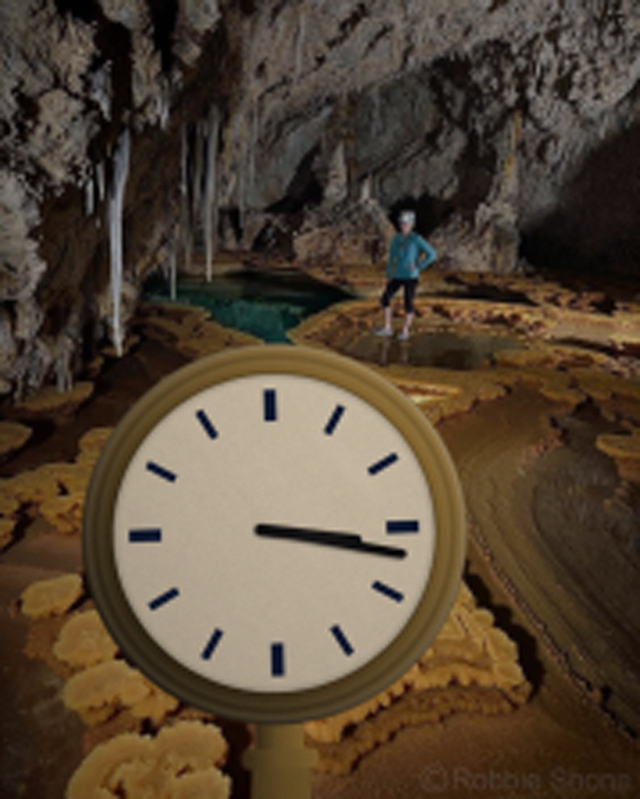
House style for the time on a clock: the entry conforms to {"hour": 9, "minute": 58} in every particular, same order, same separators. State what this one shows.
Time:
{"hour": 3, "minute": 17}
